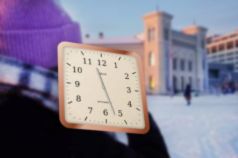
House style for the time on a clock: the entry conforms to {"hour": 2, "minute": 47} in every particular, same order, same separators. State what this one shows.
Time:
{"hour": 11, "minute": 27}
